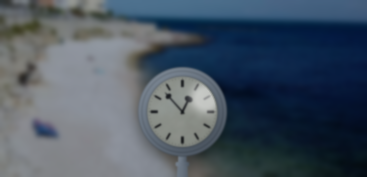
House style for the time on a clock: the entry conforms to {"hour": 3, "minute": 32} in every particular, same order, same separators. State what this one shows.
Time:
{"hour": 12, "minute": 53}
